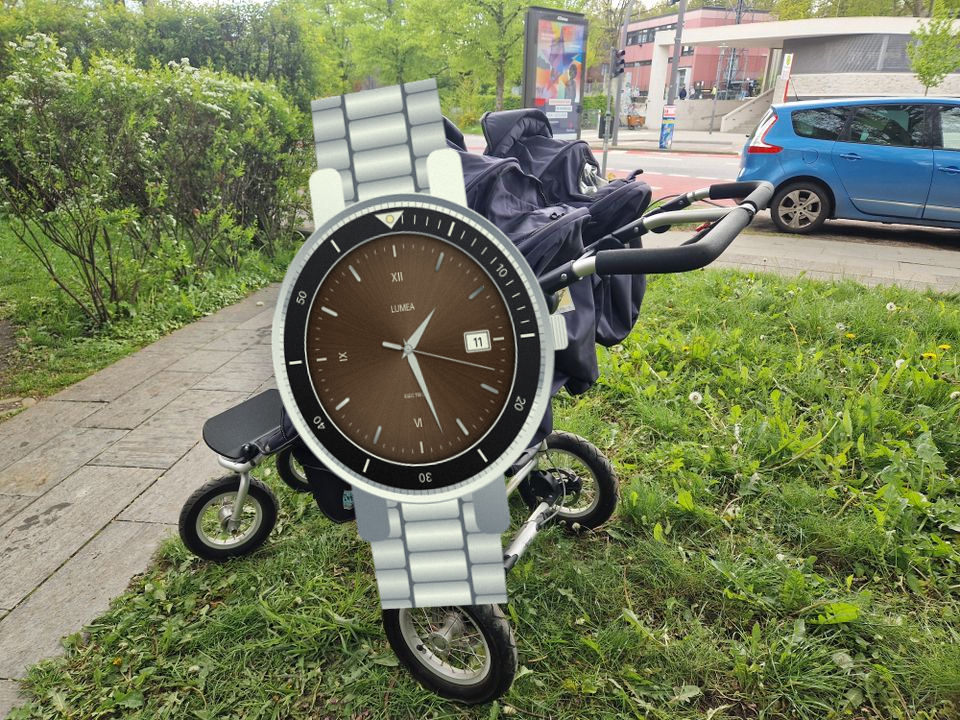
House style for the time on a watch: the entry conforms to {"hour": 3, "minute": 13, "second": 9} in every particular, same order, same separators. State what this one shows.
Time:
{"hour": 1, "minute": 27, "second": 18}
